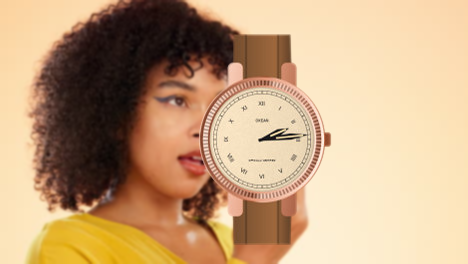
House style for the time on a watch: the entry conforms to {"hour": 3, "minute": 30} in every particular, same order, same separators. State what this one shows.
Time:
{"hour": 2, "minute": 14}
